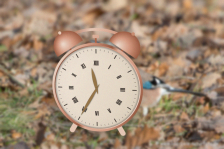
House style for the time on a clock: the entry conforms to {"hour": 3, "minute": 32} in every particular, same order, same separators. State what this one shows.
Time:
{"hour": 11, "minute": 35}
